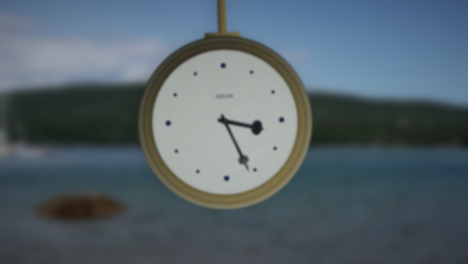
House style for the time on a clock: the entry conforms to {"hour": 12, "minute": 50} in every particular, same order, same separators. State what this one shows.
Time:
{"hour": 3, "minute": 26}
